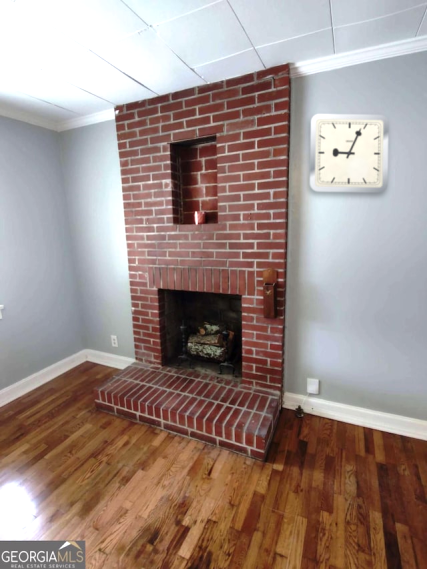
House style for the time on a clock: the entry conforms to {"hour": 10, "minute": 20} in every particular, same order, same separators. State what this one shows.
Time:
{"hour": 9, "minute": 4}
